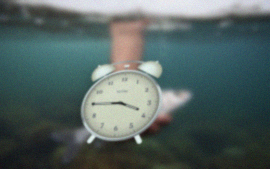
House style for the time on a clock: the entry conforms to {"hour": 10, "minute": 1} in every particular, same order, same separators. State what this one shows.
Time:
{"hour": 3, "minute": 45}
